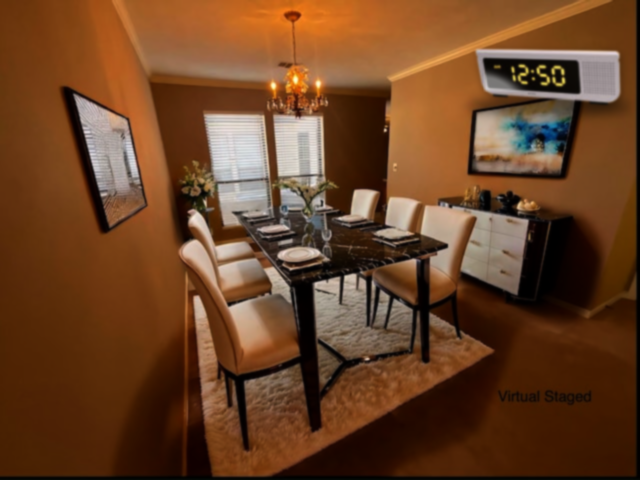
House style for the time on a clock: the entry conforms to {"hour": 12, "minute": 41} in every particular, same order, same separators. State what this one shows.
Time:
{"hour": 12, "minute": 50}
